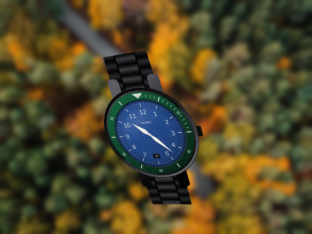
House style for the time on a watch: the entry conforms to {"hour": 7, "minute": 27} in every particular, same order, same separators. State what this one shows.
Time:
{"hour": 10, "minute": 23}
